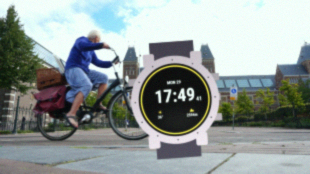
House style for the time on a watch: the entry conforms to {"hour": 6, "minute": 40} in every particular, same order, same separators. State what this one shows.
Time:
{"hour": 17, "minute": 49}
